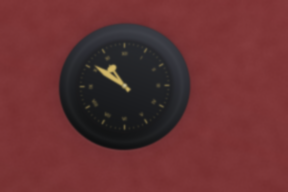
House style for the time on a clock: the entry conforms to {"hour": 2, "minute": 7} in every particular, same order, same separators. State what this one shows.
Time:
{"hour": 10, "minute": 51}
